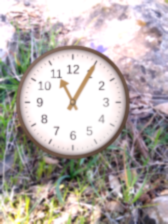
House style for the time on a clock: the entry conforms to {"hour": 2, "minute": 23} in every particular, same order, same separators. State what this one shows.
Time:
{"hour": 11, "minute": 5}
